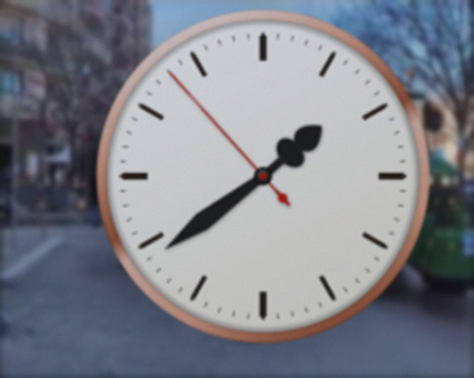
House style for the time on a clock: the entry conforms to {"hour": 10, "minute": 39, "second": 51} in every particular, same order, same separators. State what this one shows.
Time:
{"hour": 1, "minute": 38, "second": 53}
